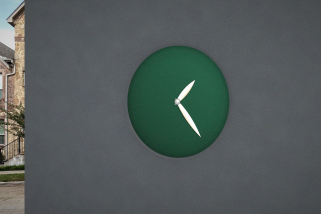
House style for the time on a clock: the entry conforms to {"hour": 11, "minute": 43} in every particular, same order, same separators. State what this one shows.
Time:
{"hour": 1, "minute": 24}
